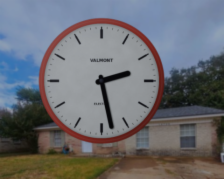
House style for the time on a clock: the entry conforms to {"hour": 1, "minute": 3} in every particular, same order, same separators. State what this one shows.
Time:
{"hour": 2, "minute": 28}
